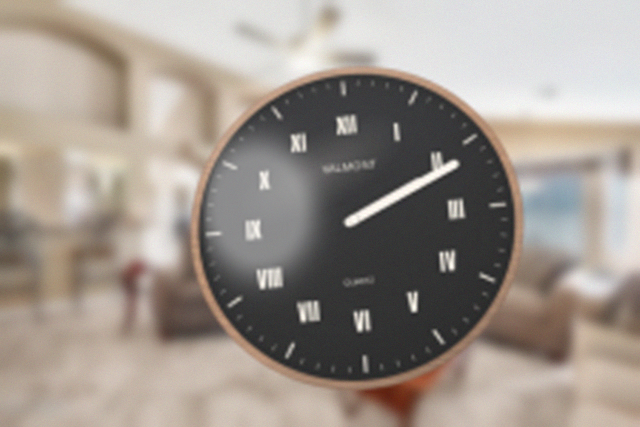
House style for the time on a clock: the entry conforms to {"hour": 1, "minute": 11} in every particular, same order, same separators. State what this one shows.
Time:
{"hour": 2, "minute": 11}
